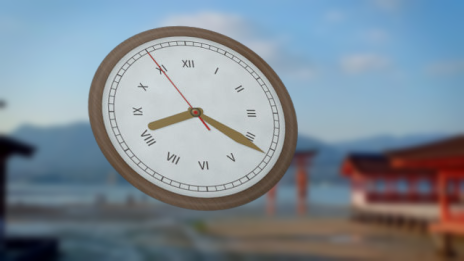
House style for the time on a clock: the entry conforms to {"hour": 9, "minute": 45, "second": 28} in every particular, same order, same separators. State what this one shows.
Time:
{"hour": 8, "minute": 20, "second": 55}
